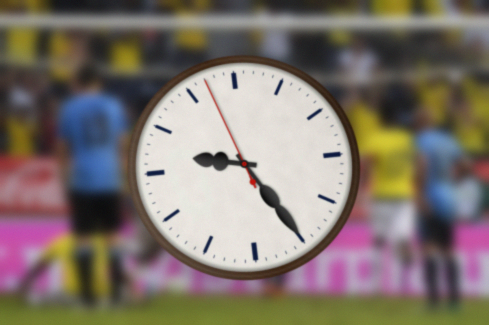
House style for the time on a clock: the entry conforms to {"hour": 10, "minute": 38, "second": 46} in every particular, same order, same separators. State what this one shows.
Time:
{"hour": 9, "minute": 24, "second": 57}
